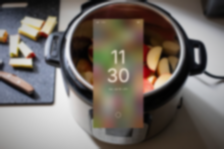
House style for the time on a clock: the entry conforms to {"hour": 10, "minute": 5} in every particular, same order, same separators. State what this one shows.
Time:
{"hour": 11, "minute": 30}
